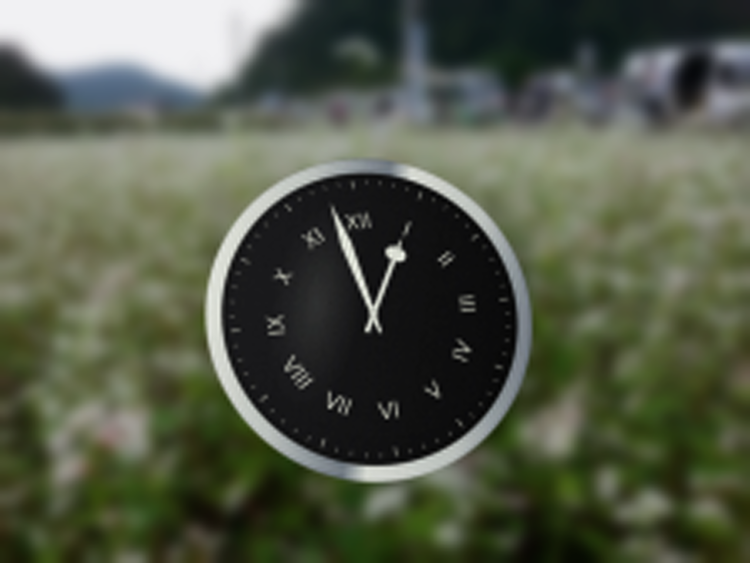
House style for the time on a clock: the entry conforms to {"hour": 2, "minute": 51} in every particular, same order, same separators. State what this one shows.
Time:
{"hour": 12, "minute": 58}
